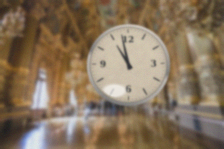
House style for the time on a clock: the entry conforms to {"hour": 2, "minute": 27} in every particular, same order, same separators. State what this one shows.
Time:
{"hour": 10, "minute": 58}
